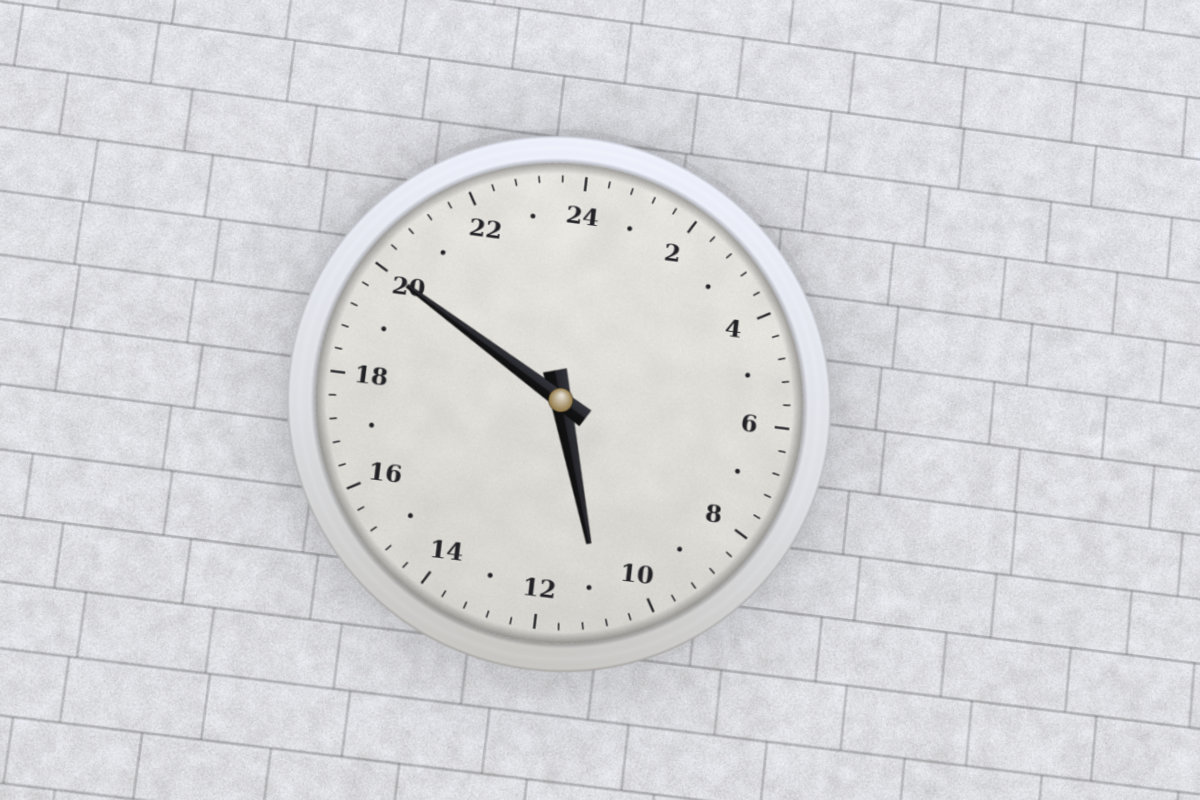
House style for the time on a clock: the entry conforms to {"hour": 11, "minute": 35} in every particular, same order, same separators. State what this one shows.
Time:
{"hour": 10, "minute": 50}
